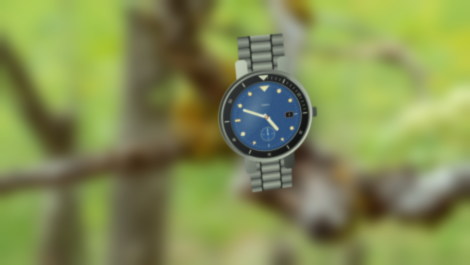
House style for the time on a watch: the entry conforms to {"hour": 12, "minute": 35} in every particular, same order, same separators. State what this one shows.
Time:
{"hour": 4, "minute": 49}
